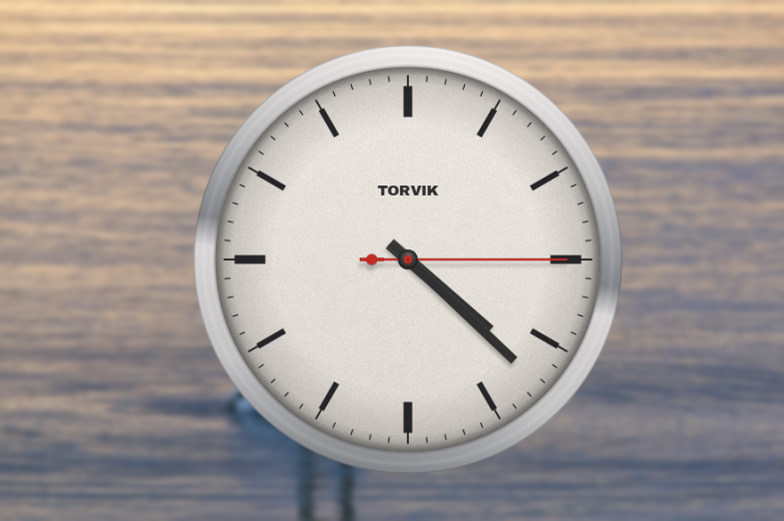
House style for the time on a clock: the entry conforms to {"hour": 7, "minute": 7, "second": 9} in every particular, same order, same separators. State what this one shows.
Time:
{"hour": 4, "minute": 22, "second": 15}
